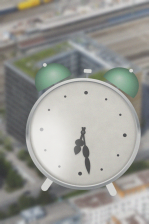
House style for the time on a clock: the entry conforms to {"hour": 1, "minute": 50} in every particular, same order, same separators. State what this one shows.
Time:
{"hour": 6, "minute": 28}
